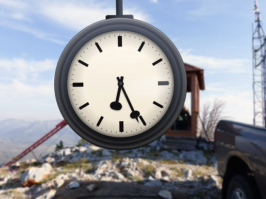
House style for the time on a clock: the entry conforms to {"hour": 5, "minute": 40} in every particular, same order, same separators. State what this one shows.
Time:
{"hour": 6, "minute": 26}
